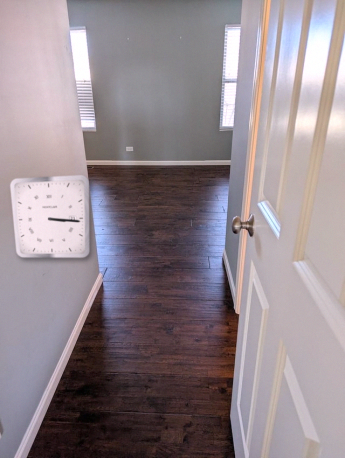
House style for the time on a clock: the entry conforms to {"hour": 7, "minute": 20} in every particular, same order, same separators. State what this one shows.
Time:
{"hour": 3, "minute": 16}
